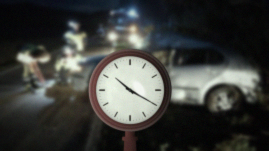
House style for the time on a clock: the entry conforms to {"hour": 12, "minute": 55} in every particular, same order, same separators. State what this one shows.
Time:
{"hour": 10, "minute": 20}
